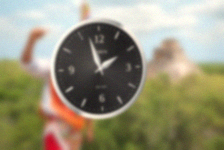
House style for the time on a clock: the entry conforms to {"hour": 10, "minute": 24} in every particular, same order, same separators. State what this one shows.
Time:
{"hour": 1, "minute": 57}
